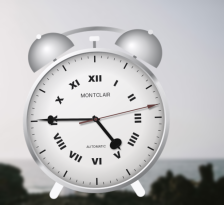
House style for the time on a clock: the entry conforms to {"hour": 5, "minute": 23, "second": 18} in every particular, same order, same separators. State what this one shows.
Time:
{"hour": 4, "minute": 45, "second": 13}
